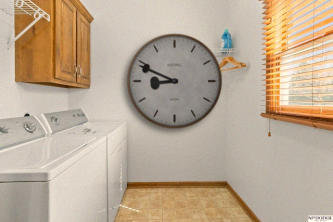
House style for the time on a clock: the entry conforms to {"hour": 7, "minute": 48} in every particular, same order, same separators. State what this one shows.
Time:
{"hour": 8, "minute": 49}
